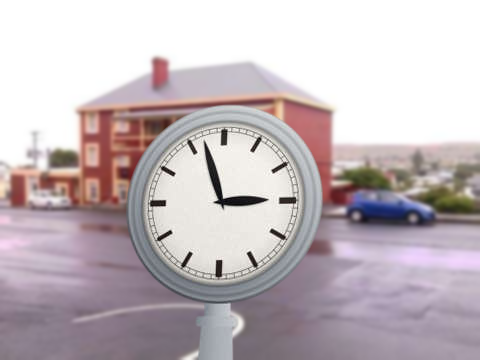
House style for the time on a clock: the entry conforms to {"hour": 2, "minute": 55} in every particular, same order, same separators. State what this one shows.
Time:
{"hour": 2, "minute": 57}
